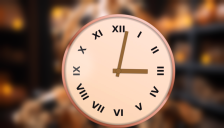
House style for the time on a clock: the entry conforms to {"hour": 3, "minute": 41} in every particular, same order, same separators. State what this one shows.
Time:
{"hour": 3, "minute": 2}
